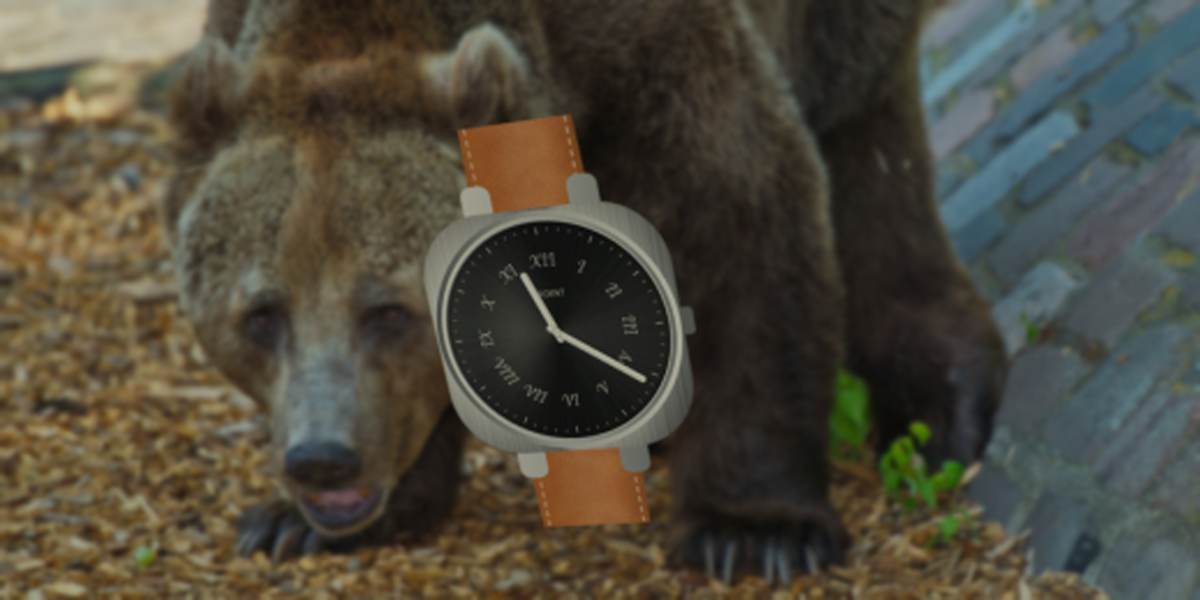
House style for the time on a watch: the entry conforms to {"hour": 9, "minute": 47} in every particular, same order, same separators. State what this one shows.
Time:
{"hour": 11, "minute": 21}
